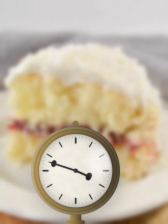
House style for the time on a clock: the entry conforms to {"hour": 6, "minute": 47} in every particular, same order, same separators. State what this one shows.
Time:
{"hour": 3, "minute": 48}
